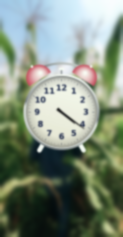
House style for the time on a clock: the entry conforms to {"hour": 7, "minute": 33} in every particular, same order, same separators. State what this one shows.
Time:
{"hour": 4, "minute": 21}
